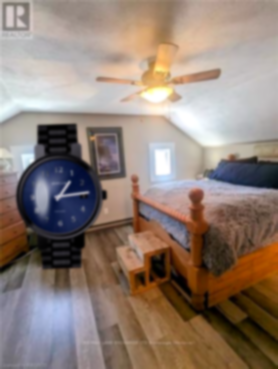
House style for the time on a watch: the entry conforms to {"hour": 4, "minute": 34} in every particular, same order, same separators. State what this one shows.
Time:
{"hour": 1, "minute": 14}
